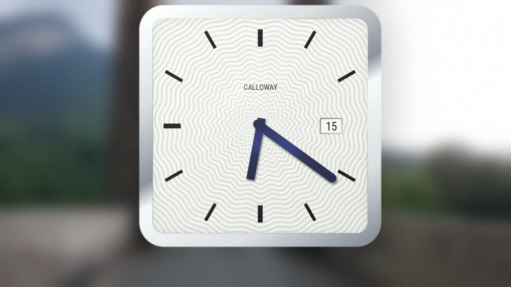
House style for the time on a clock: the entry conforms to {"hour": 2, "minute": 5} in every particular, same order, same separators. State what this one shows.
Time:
{"hour": 6, "minute": 21}
